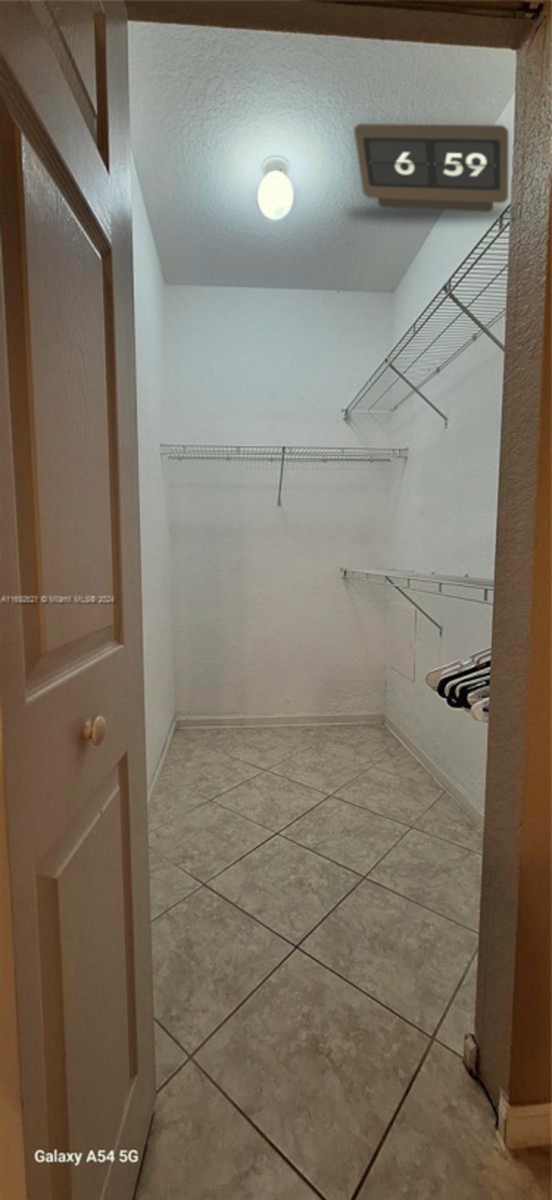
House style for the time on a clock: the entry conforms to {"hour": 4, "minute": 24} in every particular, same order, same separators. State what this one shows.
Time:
{"hour": 6, "minute": 59}
